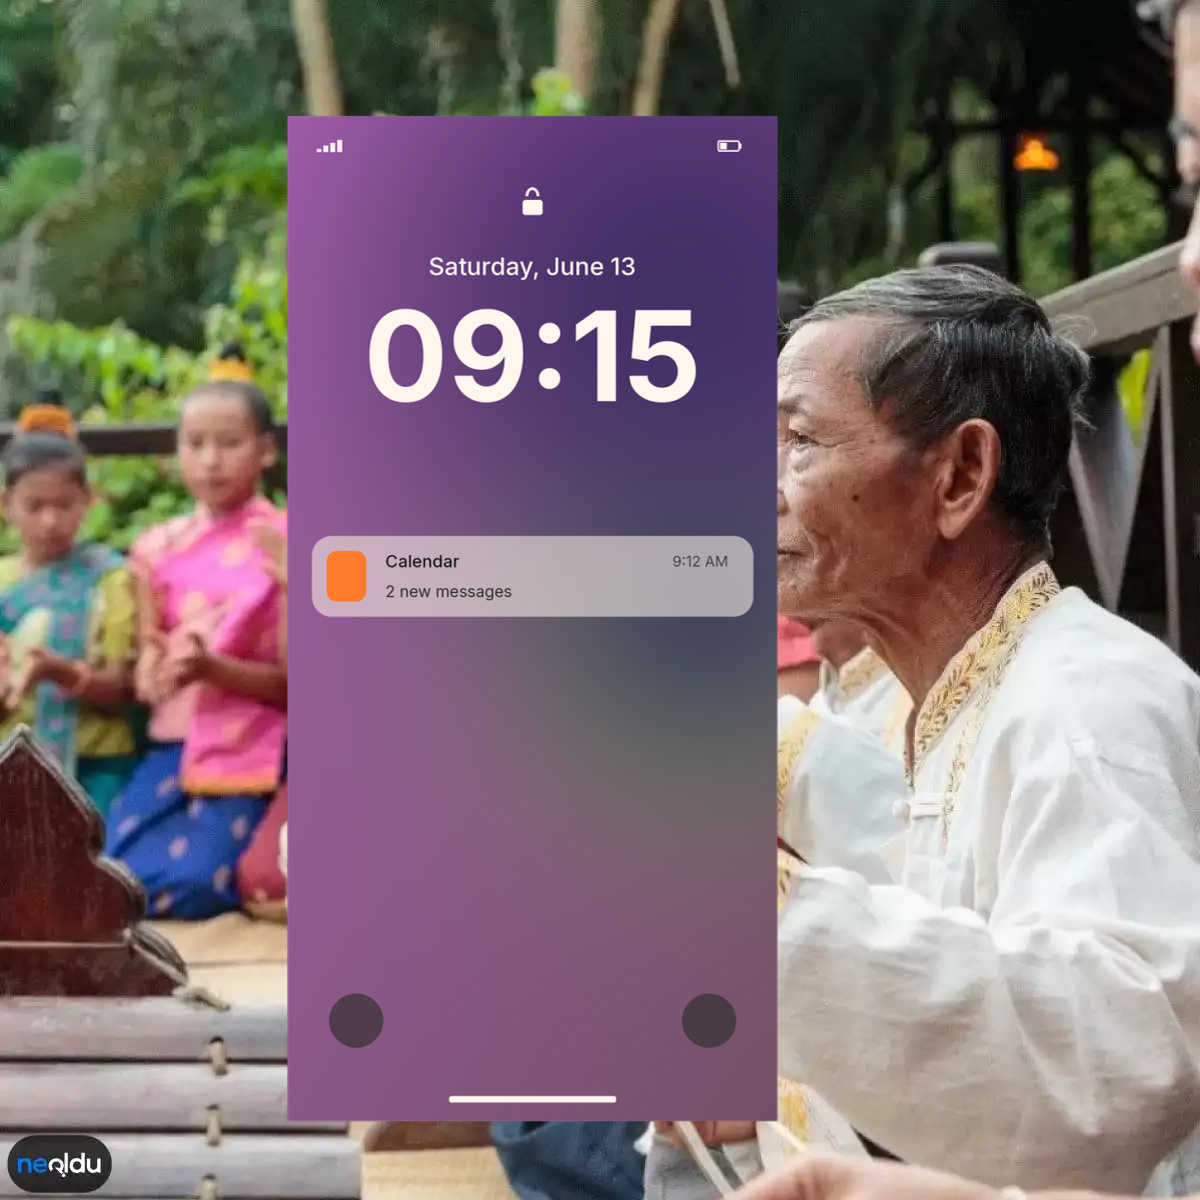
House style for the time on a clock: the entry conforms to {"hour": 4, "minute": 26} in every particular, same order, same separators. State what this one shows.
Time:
{"hour": 9, "minute": 15}
